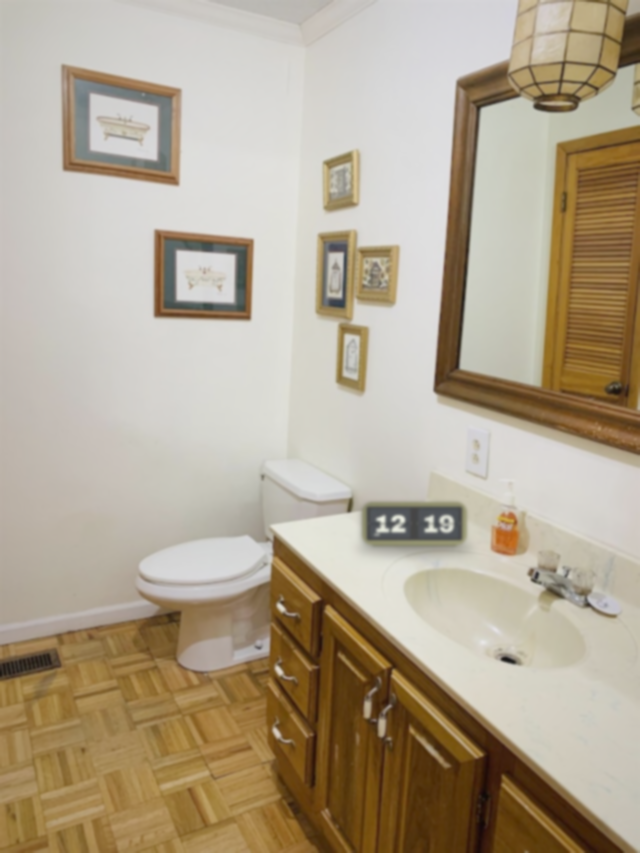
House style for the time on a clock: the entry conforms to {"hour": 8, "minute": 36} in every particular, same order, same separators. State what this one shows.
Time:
{"hour": 12, "minute": 19}
